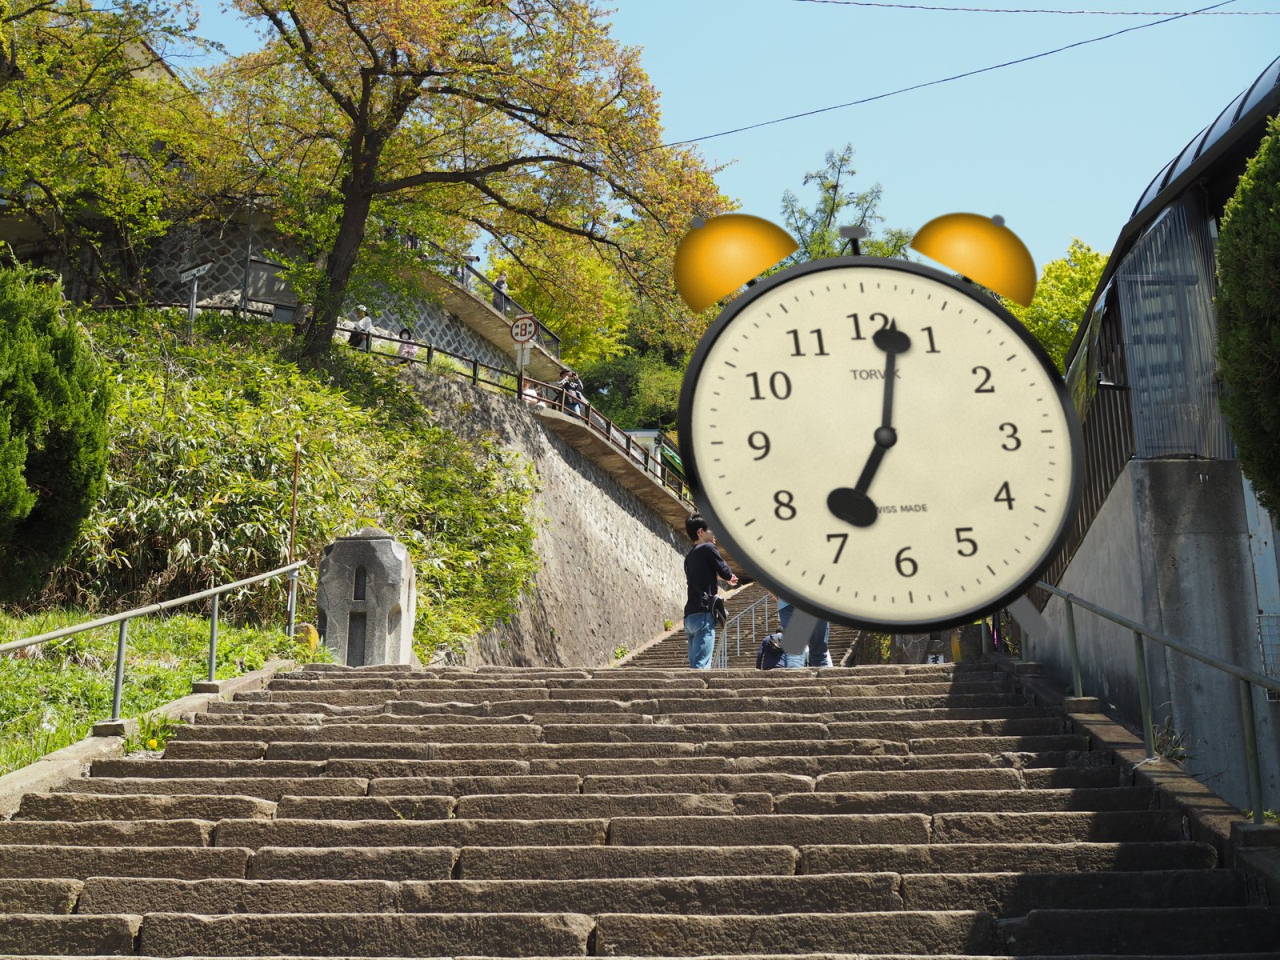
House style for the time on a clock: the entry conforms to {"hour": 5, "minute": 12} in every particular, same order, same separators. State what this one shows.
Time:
{"hour": 7, "minute": 2}
